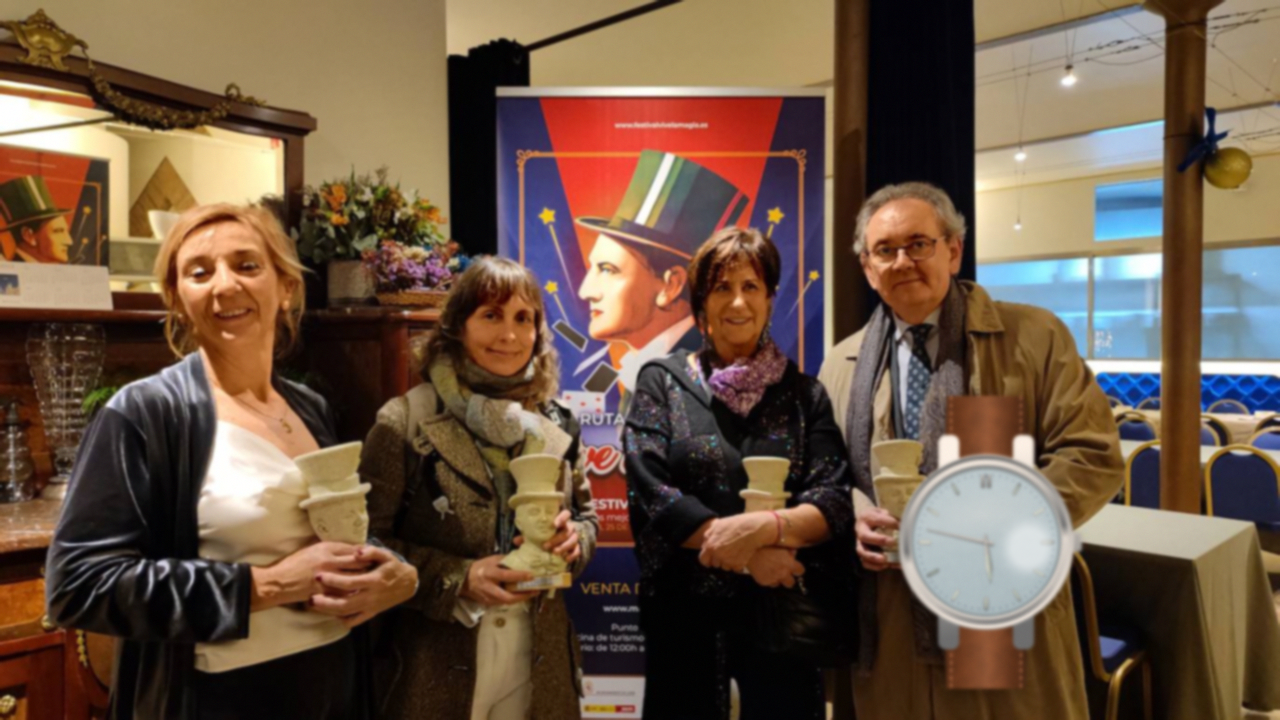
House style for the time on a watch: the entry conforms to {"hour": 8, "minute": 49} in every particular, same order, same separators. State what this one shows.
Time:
{"hour": 5, "minute": 47}
